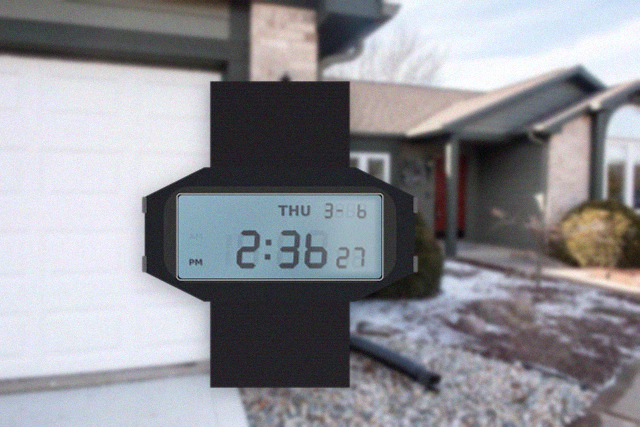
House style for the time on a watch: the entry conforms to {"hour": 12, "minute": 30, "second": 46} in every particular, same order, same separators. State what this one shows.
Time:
{"hour": 2, "minute": 36, "second": 27}
